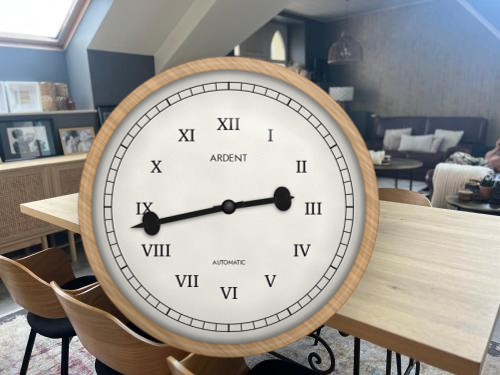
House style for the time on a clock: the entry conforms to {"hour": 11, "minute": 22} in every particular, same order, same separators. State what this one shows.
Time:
{"hour": 2, "minute": 43}
